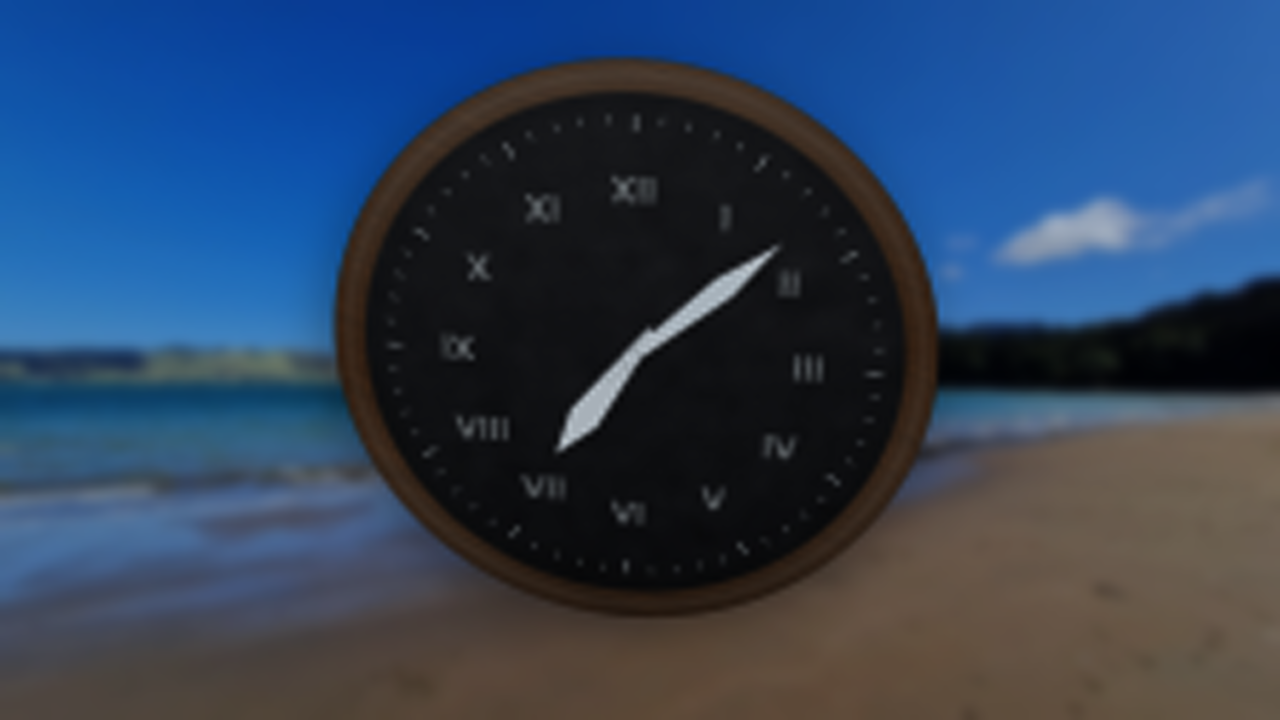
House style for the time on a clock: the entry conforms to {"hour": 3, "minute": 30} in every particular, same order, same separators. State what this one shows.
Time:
{"hour": 7, "minute": 8}
